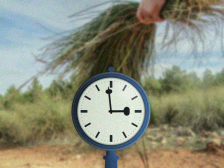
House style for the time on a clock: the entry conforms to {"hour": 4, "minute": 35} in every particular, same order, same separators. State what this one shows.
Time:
{"hour": 2, "minute": 59}
